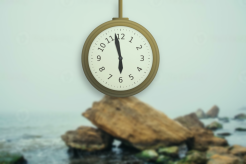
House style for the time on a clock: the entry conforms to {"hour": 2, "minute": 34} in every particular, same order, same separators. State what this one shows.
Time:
{"hour": 5, "minute": 58}
